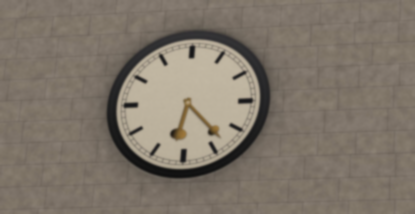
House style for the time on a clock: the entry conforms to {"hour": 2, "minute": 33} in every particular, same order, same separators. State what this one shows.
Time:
{"hour": 6, "minute": 23}
